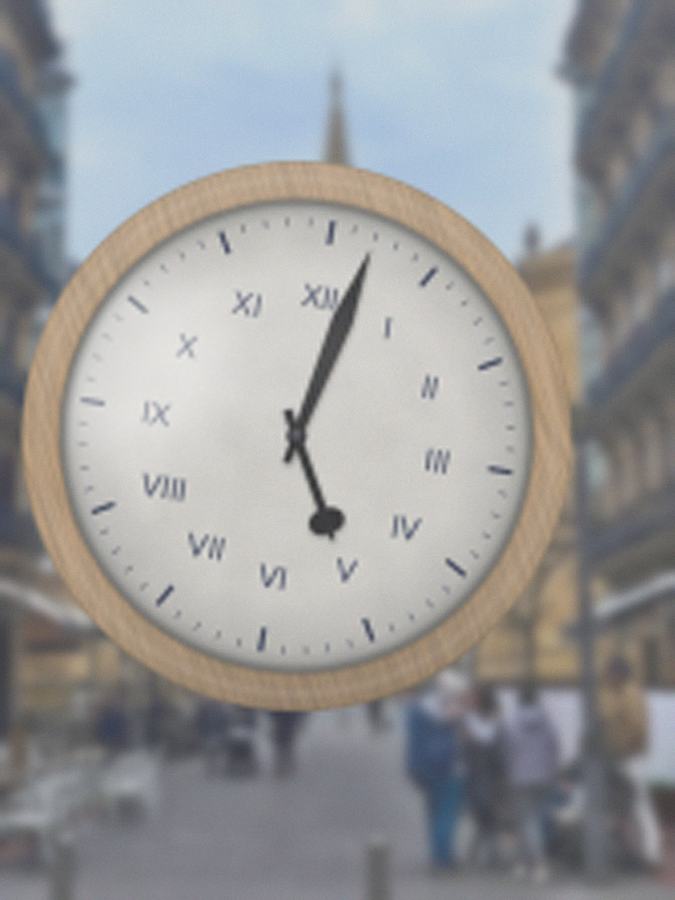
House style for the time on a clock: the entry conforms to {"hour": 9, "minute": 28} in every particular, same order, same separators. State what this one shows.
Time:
{"hour": 5, "minute": 2}
